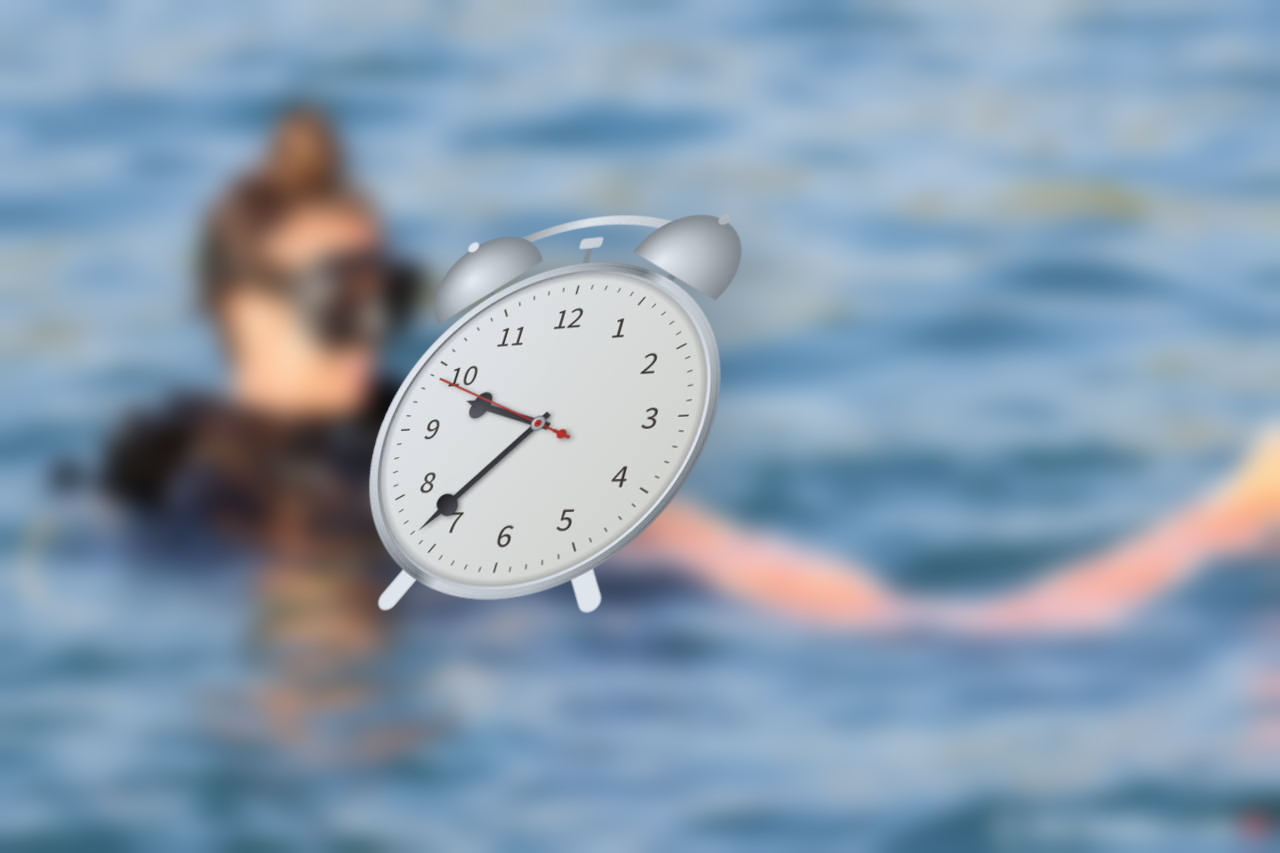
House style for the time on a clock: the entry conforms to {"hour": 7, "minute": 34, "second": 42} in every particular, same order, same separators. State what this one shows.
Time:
{"hour": 9, "minute": 36, "second": 49}
